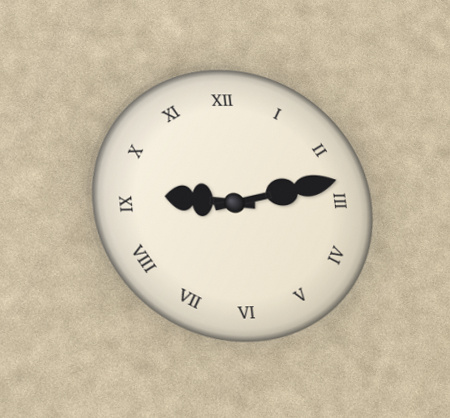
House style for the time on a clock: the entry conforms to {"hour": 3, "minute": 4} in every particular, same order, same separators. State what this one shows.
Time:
{"hour": 9, "minute": 13}
